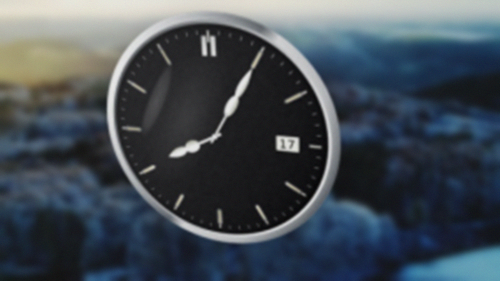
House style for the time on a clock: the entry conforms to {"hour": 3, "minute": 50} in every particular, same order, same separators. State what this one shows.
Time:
{"hour": 8, "minute": 5}
